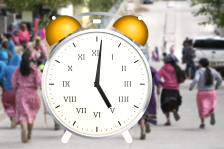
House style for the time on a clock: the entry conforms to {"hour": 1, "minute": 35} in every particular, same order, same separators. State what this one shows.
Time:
{"hour": 5, "minute": 1}
